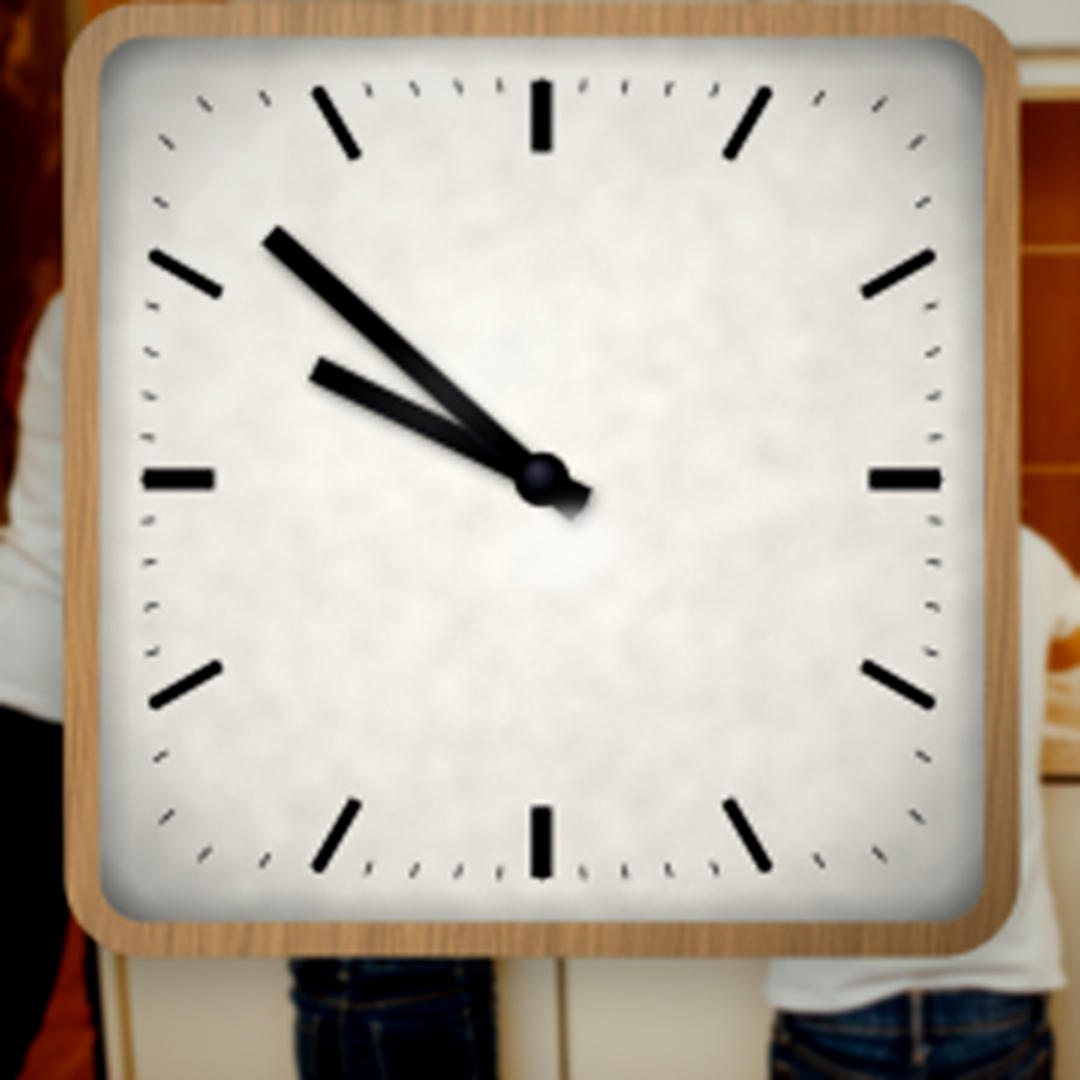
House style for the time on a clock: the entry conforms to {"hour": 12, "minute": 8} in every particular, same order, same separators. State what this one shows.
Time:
{"hour": 9, "minute": 52}
